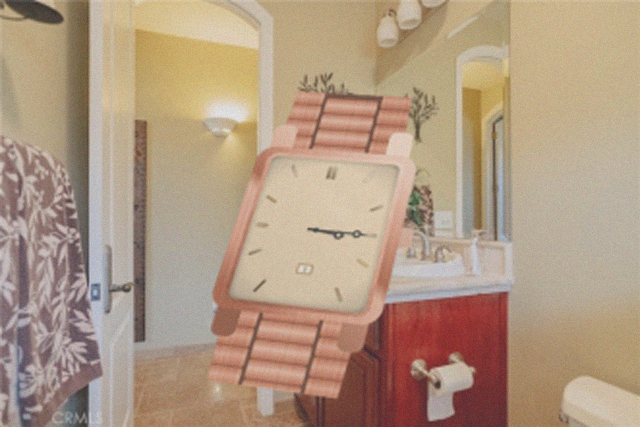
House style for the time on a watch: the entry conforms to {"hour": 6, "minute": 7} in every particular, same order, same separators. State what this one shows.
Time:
{"hour": 3, "minute": 15}
